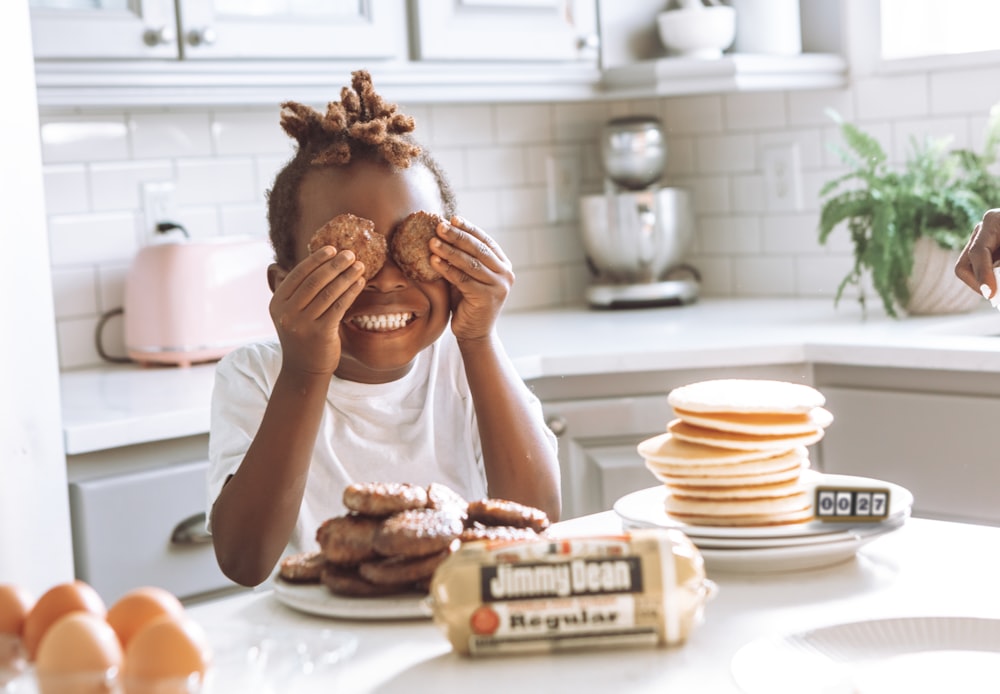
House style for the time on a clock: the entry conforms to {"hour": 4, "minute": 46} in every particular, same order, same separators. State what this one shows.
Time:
{"hour": 0, "minute": 27}
